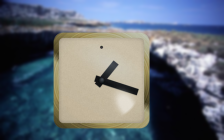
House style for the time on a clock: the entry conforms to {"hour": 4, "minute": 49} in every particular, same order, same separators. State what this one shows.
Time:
{"hour": 1, "minute": 18}
